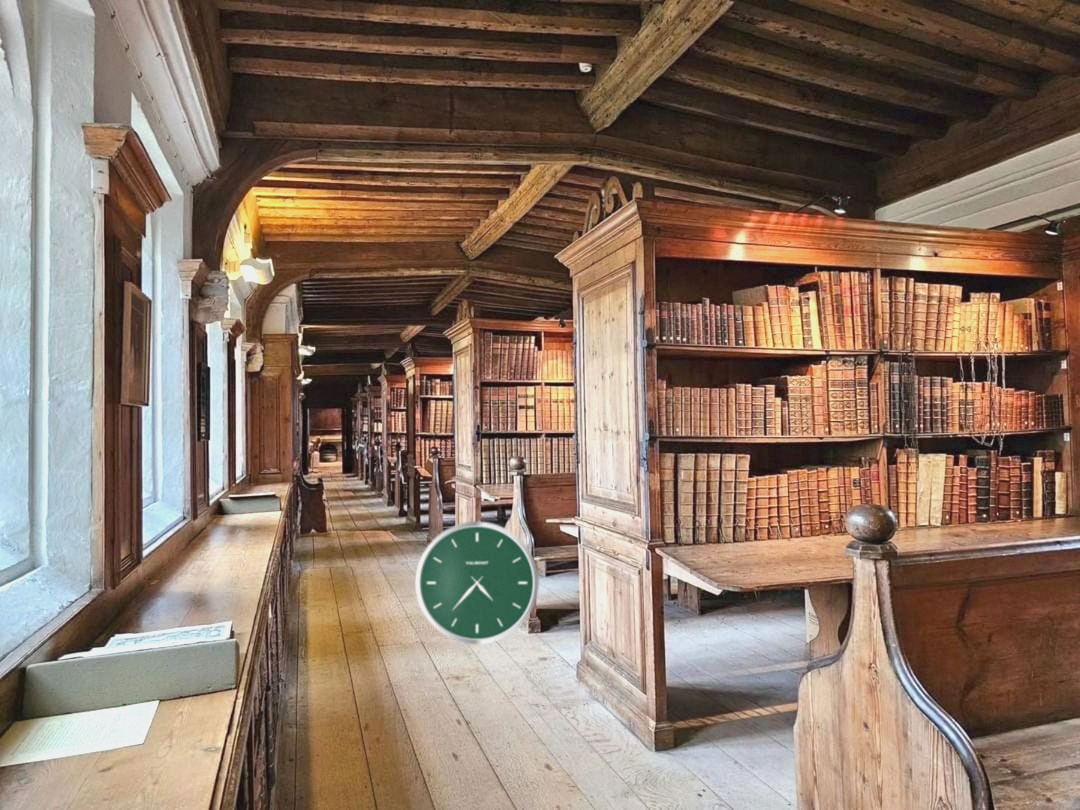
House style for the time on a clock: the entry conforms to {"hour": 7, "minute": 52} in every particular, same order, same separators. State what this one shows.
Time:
{"hour": 4, "minute": 37}
